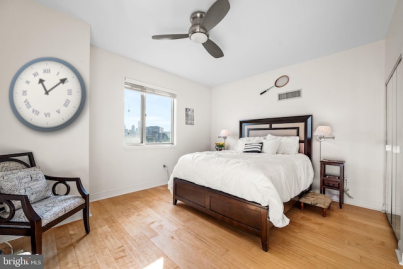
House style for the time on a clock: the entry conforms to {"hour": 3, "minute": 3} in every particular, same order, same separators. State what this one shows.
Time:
{"hour": 11, "minute": 9}
